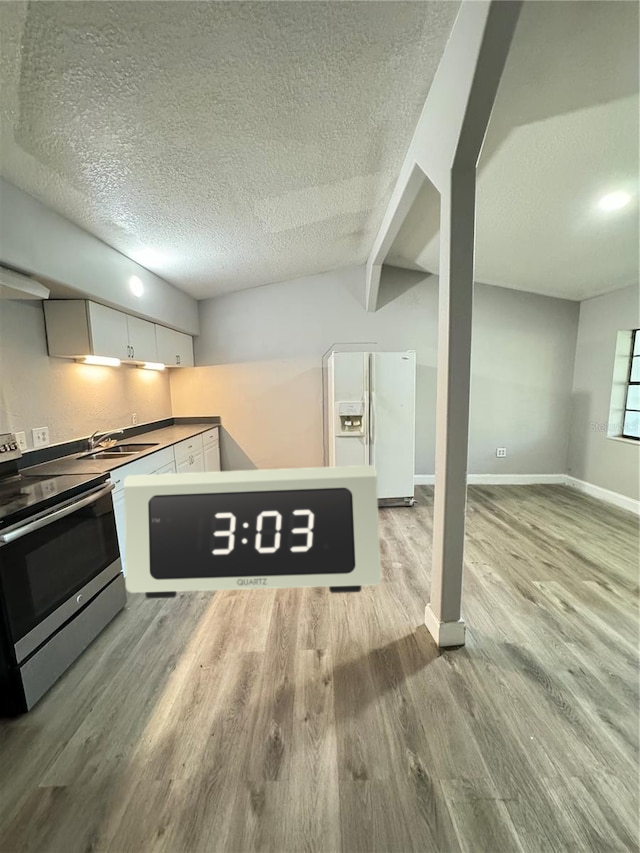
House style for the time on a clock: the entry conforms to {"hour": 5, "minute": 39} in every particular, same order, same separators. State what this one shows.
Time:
{"hour": 3, "minute": 3}
